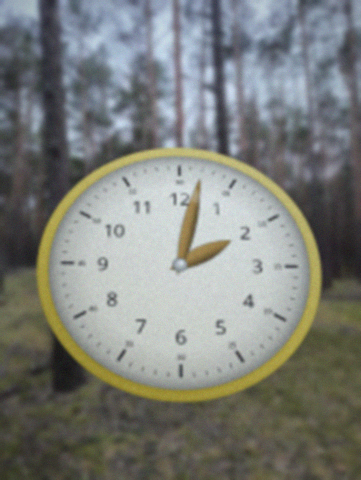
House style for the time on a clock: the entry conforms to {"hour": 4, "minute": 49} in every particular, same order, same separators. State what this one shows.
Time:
{"hour": 2, "minute": 2}
